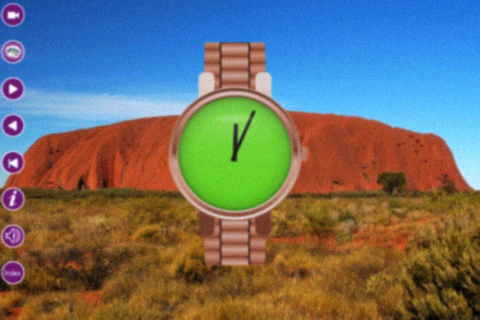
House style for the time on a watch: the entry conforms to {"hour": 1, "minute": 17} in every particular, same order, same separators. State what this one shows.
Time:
{"hour": 12, "minute": 4}
